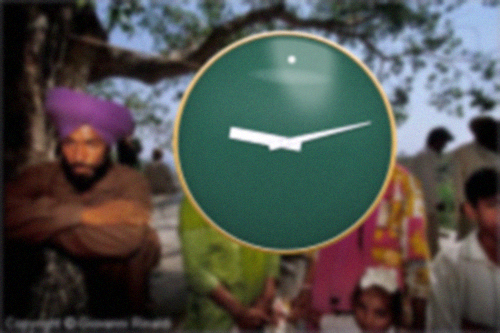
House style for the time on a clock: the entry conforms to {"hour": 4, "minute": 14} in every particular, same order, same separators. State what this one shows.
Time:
{"hour": 9, "minute": 12}
